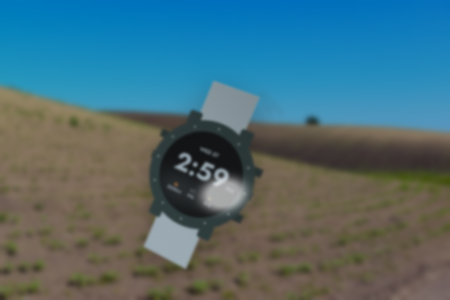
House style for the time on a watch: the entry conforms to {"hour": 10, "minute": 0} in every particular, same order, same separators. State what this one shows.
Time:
{"hour": 2, "minute": 59}
